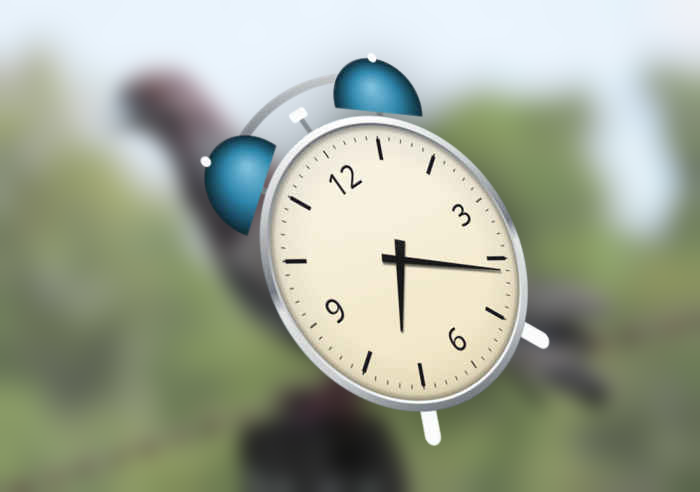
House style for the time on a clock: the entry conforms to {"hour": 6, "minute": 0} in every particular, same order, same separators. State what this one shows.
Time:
{"hour": 7, "minute": 21}
